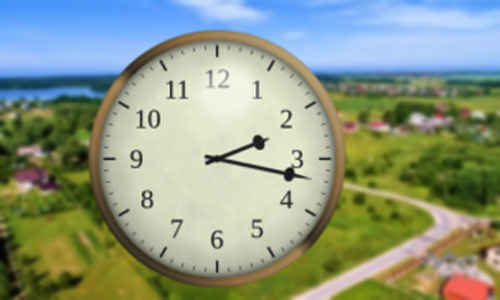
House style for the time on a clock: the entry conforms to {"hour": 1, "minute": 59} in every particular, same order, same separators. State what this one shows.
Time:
{"hour": 2, "minute": 17}
